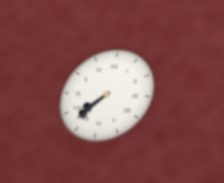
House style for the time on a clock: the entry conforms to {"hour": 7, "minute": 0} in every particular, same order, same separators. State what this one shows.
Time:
{"hour": 7, "minute": 37}
